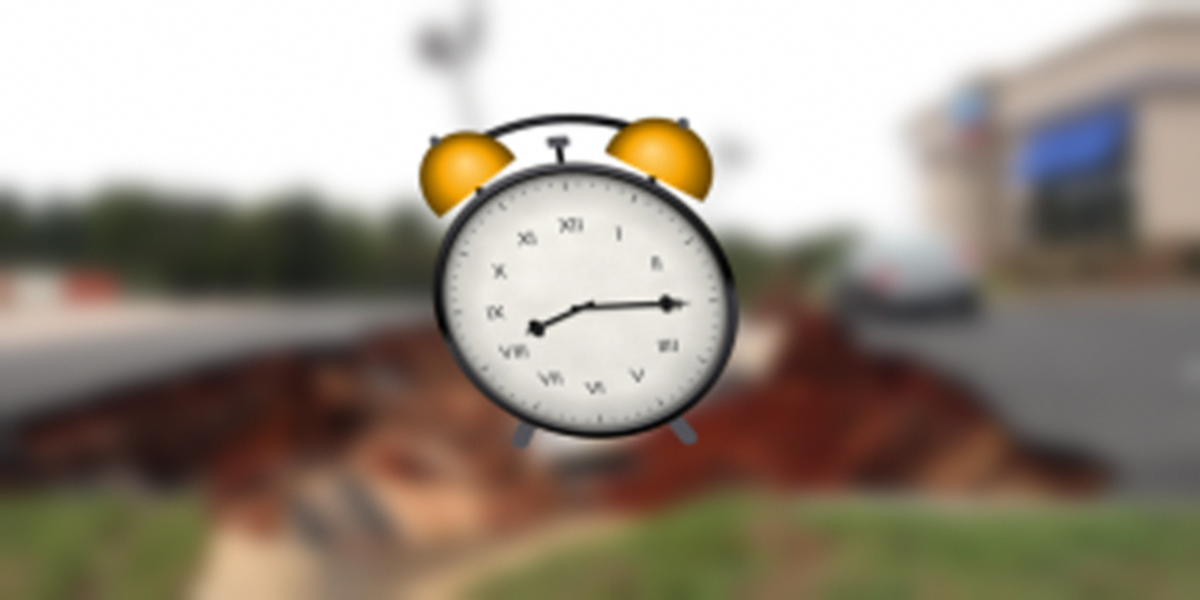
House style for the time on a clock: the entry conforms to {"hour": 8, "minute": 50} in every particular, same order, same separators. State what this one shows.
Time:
{"hour": 8, "minute": 15}
